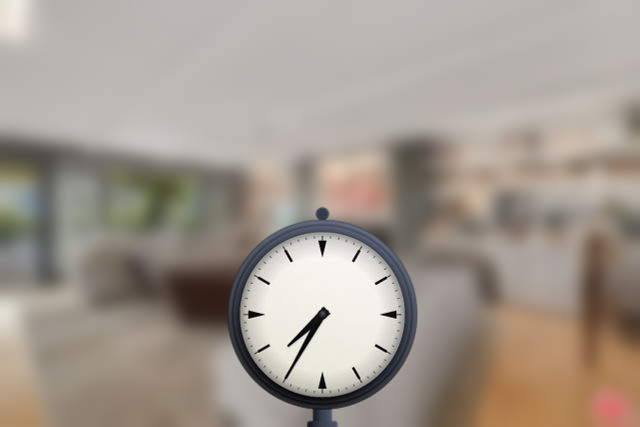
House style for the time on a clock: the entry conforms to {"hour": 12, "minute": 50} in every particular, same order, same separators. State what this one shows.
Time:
{"hour": 7, "minute": 35}
